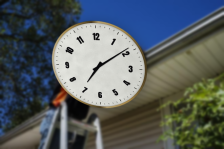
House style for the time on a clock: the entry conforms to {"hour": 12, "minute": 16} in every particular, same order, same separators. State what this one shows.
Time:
{"hour": 7, "minute": 9}
